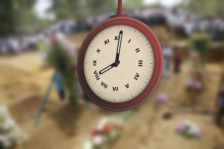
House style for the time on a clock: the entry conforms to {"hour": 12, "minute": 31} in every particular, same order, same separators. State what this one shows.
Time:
{"hour": 8, "minute": 1}
